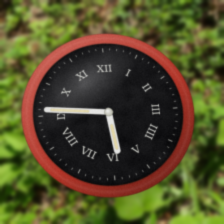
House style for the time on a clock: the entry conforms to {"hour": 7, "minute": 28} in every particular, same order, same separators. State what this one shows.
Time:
{"hour": 5, "minute": 46}
